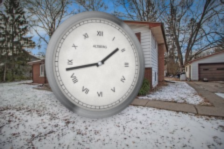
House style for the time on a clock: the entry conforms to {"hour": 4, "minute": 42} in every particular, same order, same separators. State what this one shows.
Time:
{"hour": 1, "minute": 43}
